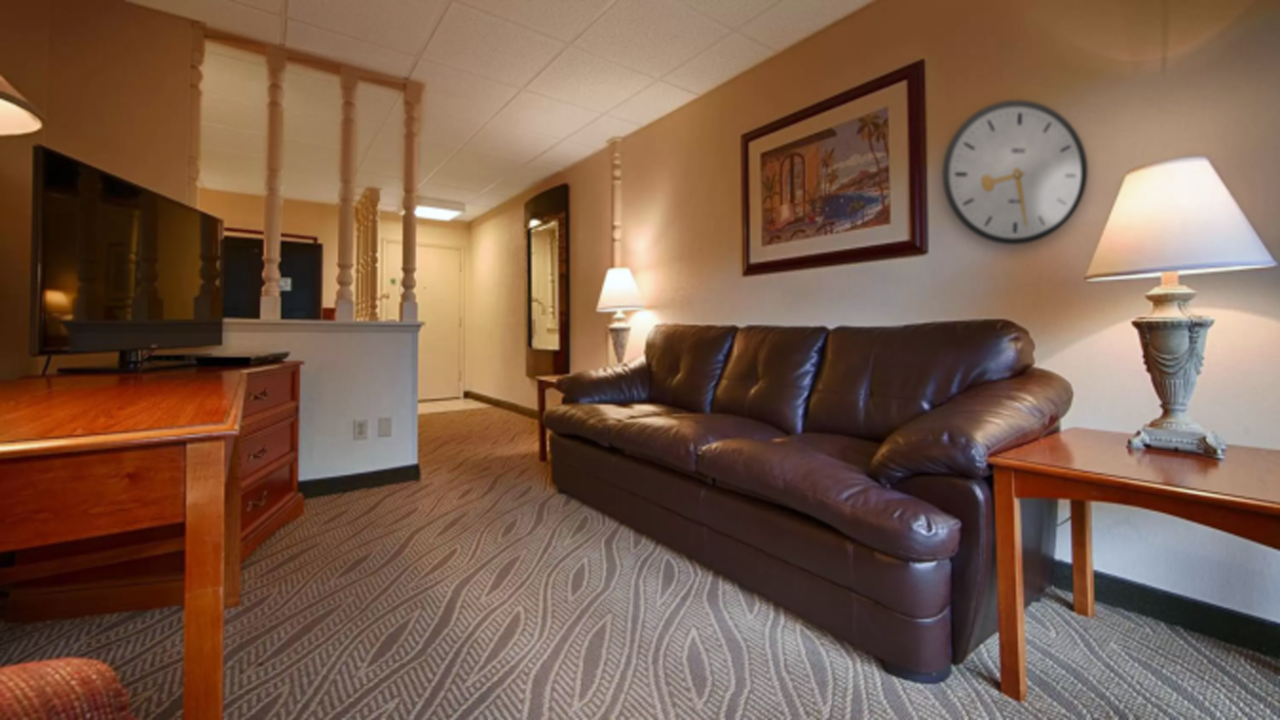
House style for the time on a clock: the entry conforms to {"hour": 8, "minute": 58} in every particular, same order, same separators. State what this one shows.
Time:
{"hour": 8, "minute": 28}
